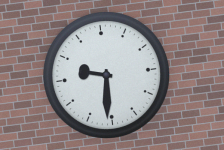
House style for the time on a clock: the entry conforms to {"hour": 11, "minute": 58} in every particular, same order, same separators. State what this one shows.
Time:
{"hour": 9, "minute": 31}
